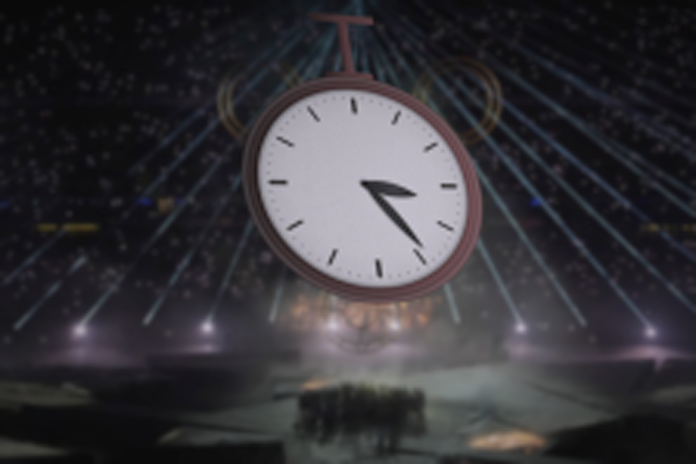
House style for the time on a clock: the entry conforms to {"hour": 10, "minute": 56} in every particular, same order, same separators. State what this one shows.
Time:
{"hour": 3, "minute": 24}
